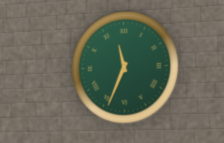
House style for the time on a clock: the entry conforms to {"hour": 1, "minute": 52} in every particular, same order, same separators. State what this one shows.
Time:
{"hour": 11, "minute": 34}
